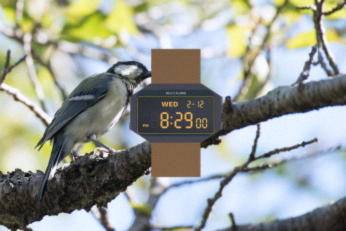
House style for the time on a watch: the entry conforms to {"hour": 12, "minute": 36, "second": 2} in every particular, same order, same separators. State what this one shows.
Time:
{"hour": 8, "minute": 29, "second": 0}
